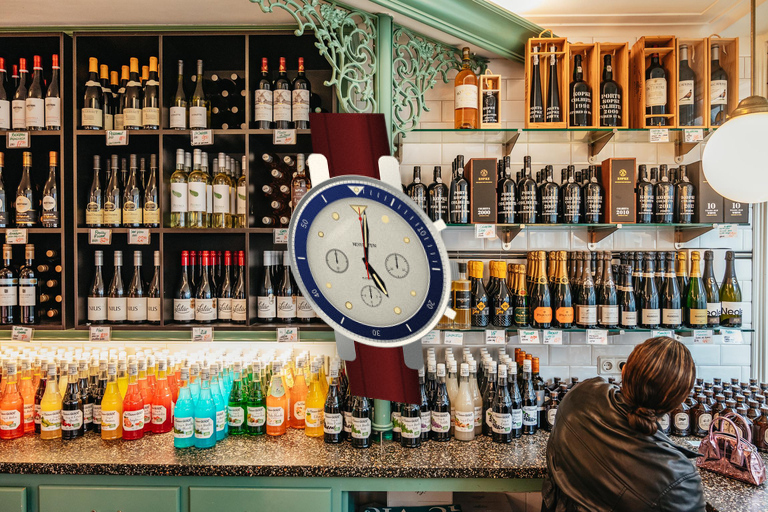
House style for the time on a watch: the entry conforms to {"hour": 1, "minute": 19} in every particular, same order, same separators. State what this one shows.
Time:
{"hour": 5, "minute": 1}
